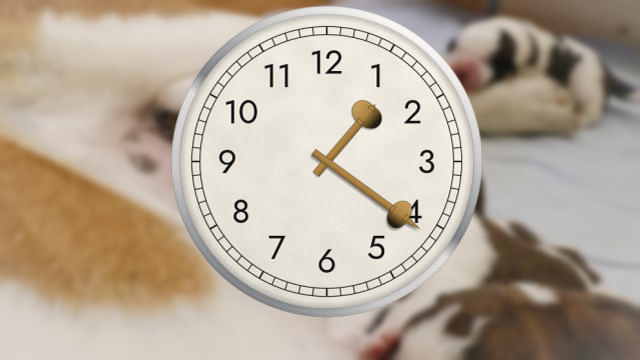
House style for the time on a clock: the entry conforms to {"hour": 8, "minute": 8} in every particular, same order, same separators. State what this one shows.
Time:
{"hour": 1, "minute": 21}
